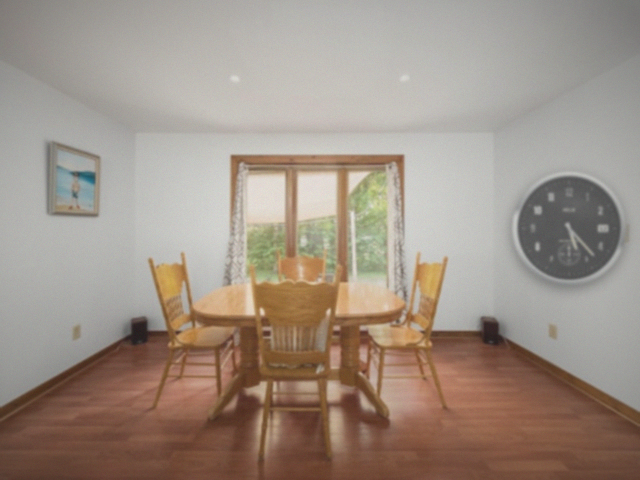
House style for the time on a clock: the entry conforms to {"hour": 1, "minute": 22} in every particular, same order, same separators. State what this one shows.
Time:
{"hour": 5, "minute": 23}
